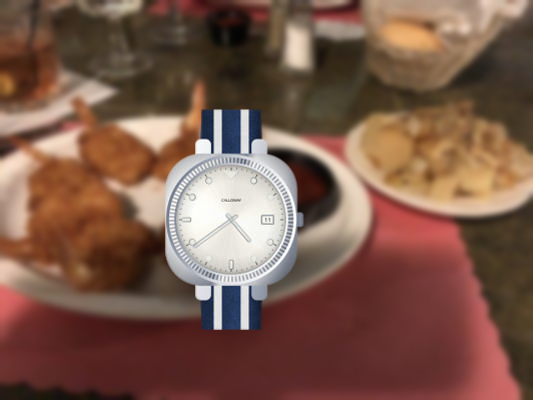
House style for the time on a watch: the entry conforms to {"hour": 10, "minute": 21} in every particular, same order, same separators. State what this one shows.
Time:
{"hour": 4, "minute": 39}
